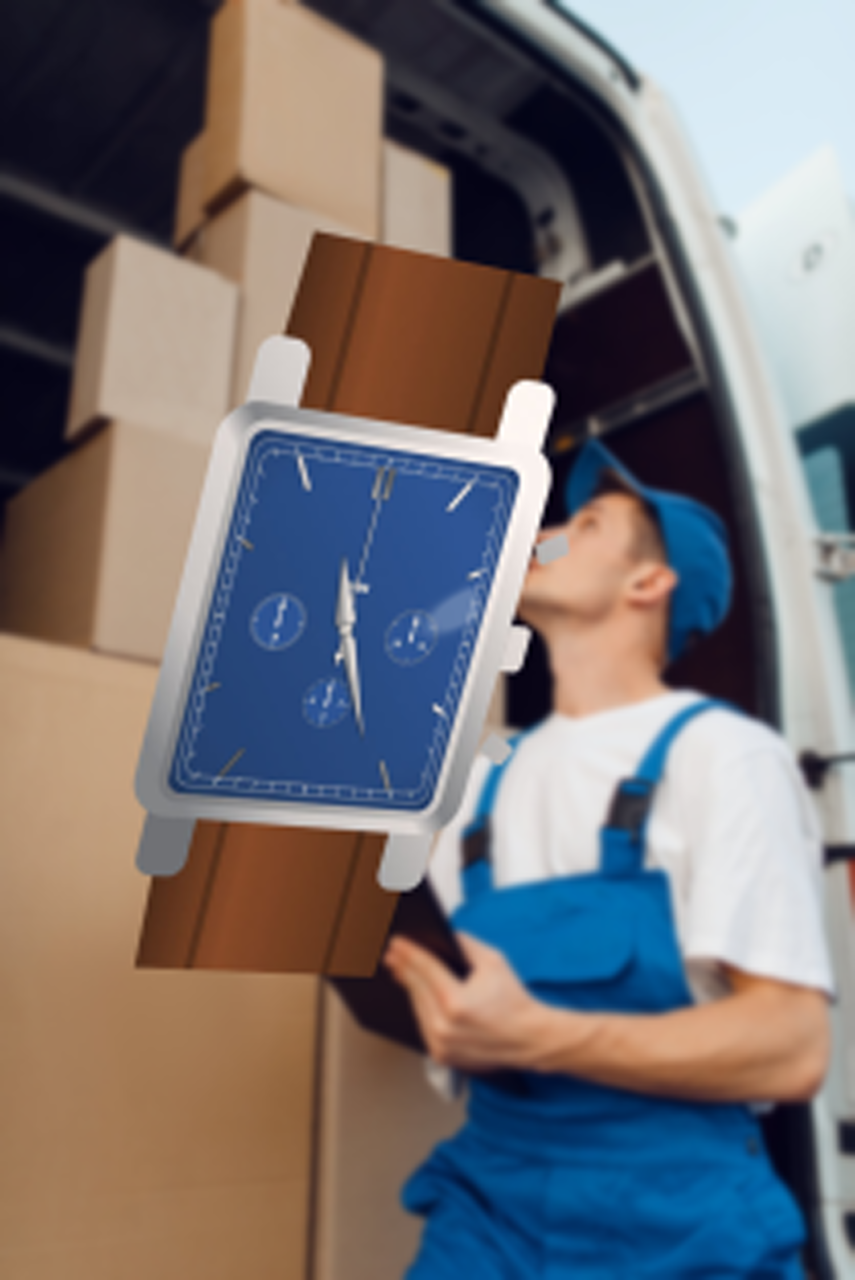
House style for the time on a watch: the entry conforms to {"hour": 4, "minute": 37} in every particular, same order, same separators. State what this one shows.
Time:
{"hour": 11, "minute": 26}
